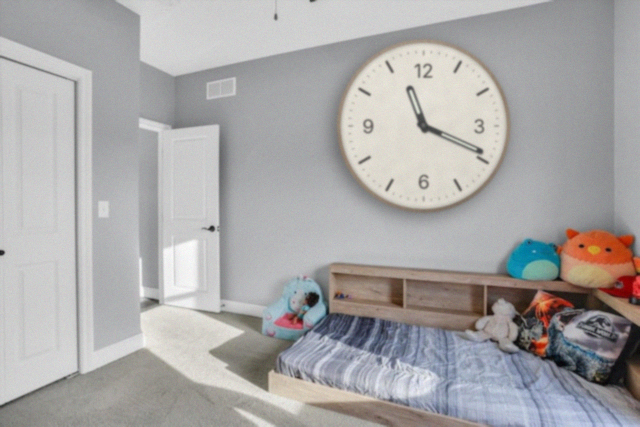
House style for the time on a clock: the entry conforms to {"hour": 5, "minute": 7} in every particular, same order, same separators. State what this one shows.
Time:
{"hour": 11, "minute": 19}
